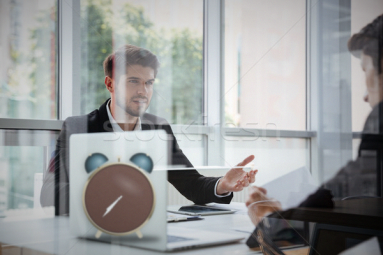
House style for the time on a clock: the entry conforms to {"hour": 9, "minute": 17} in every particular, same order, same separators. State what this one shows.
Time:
{"hour": 7, "minute": 37}
